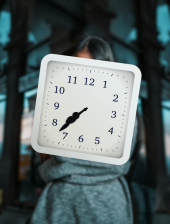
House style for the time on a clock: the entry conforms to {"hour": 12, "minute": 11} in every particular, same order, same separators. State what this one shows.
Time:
{"hour": 7, "minute": 37}
